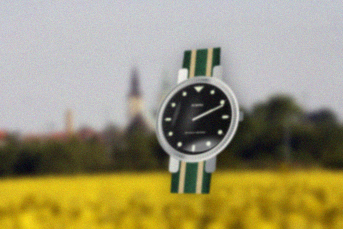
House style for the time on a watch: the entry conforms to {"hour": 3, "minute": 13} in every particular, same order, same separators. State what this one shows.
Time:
{"hour": 2, "minute": 11}
